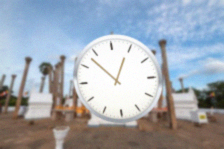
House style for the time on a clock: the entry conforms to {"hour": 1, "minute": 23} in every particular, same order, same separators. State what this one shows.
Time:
{"hour": 12, "minute": 53}
